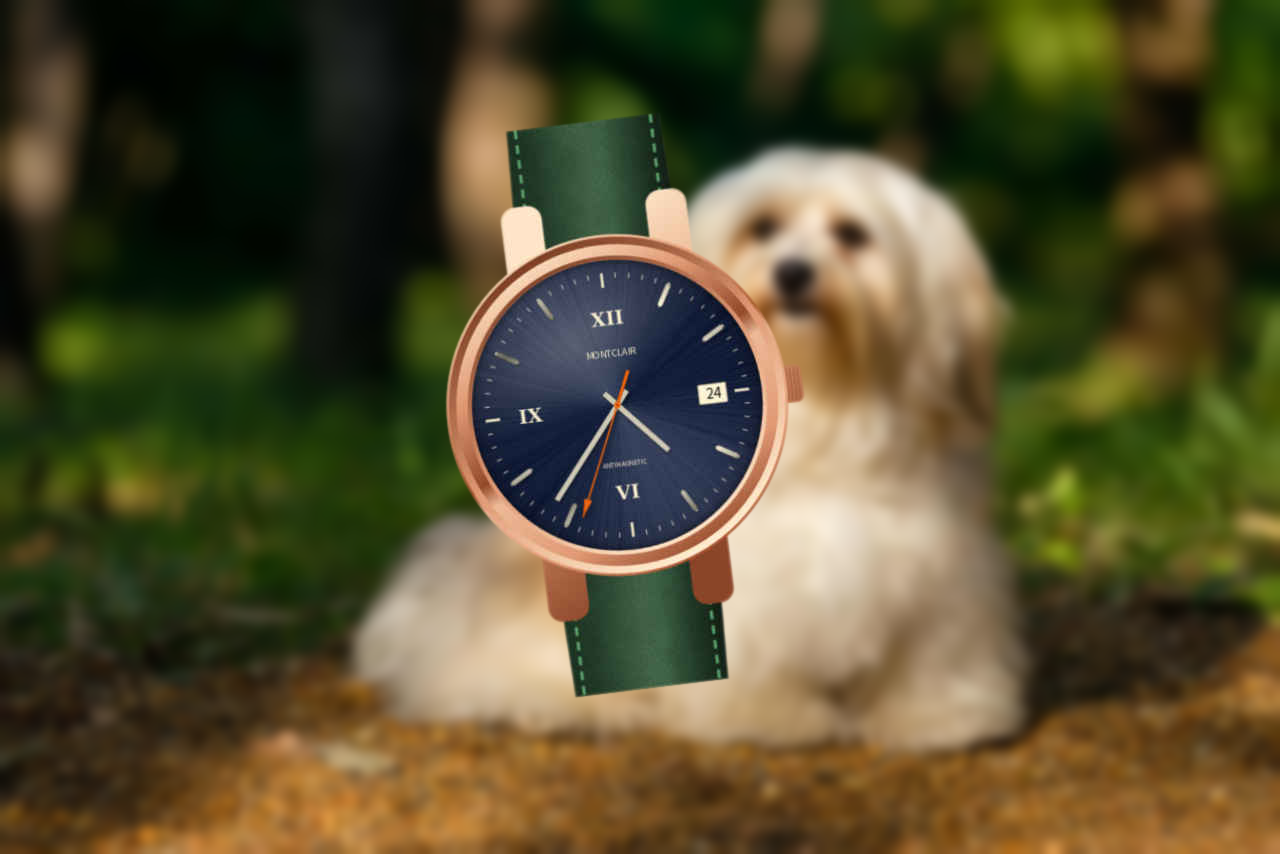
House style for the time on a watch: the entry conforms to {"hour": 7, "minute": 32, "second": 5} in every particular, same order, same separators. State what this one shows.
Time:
{"hour": 4, "minute": 36, "second": 34}
